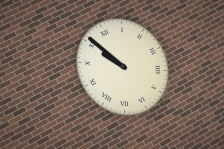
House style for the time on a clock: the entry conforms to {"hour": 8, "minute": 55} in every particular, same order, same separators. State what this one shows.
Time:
{"hour": 10, "minute": 56}
